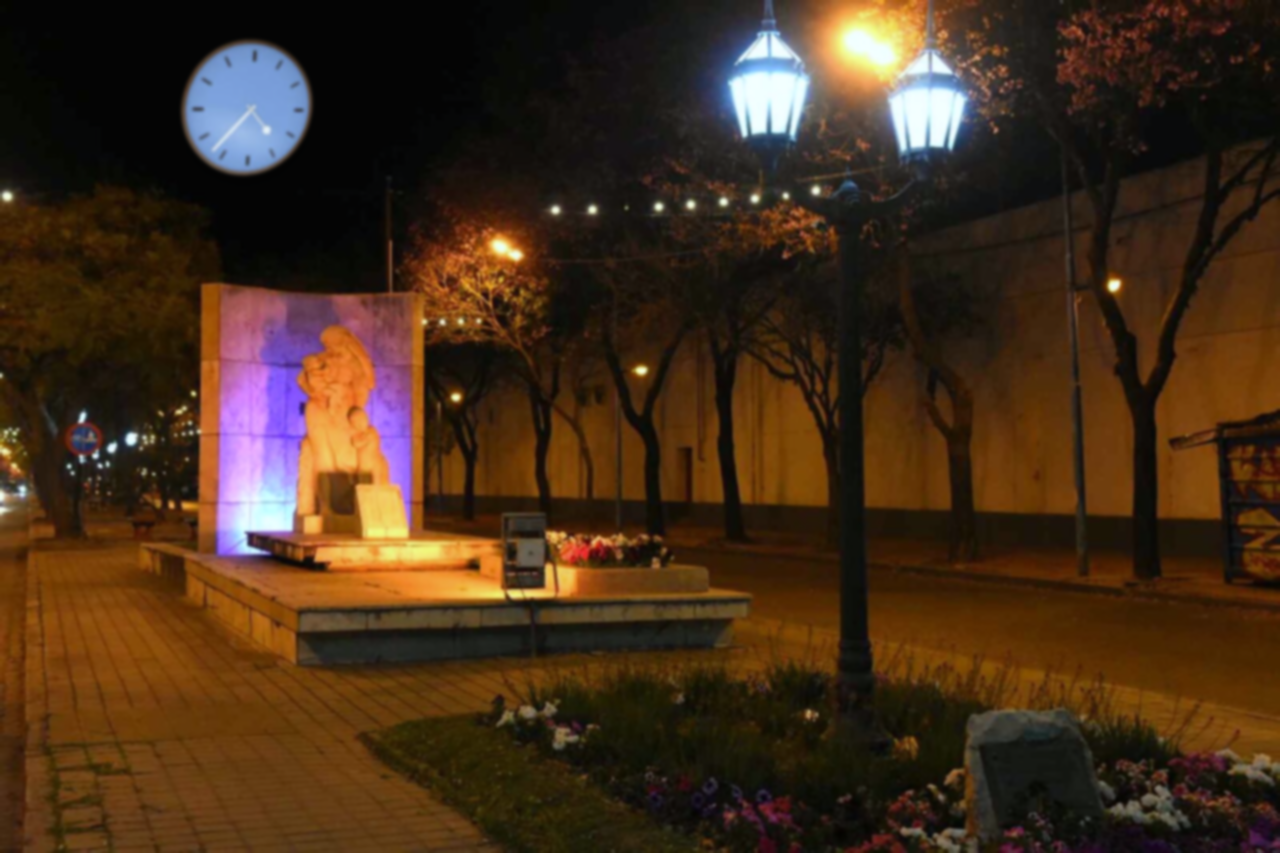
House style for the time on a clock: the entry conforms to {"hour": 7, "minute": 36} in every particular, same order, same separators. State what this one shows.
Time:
{"hour": 4, "minute": 37}
